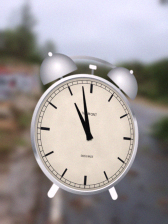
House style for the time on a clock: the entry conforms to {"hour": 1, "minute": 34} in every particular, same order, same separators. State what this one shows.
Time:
{"hour": 10, "minute": 58}
